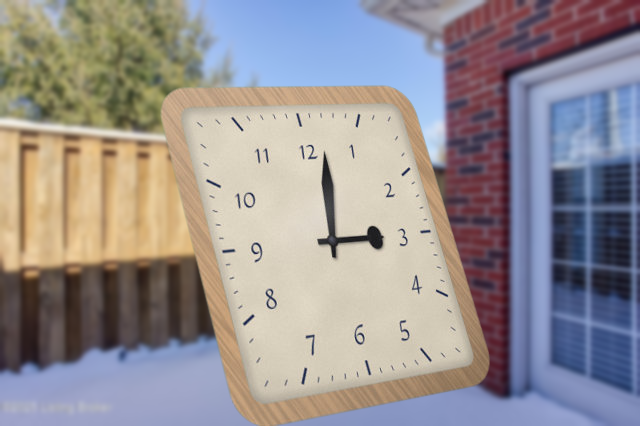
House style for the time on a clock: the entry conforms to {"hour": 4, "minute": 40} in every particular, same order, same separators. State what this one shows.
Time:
{"hour": 3, "minute": 2}
